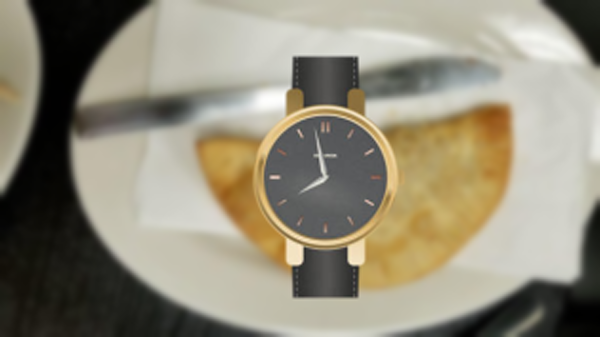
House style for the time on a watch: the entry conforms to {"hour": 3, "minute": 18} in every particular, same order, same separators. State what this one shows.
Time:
{"hour": 7, "minute": 58}
